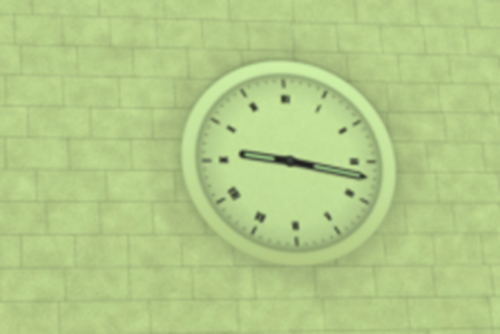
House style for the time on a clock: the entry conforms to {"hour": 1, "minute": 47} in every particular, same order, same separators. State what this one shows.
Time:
{"hour": 9, "minute": 17}
